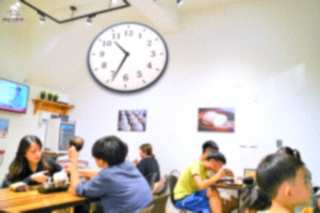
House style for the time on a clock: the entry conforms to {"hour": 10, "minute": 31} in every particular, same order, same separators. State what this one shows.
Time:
{"hour": 10, "minute": 34}
